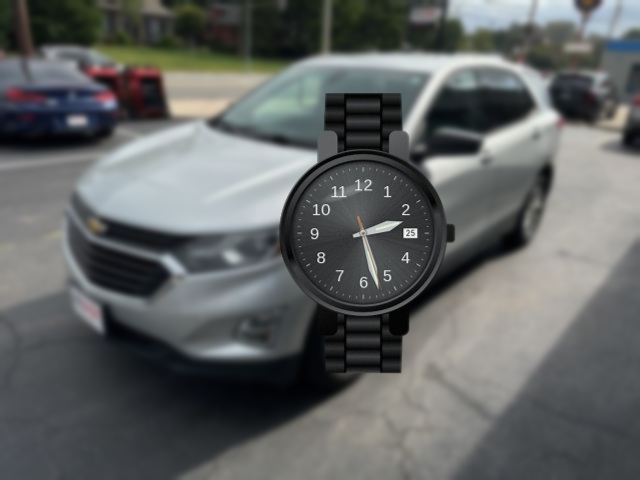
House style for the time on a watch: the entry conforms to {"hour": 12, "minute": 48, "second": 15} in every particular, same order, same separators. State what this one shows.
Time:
{"hour": 2, "minute": 27, "second": 27}
